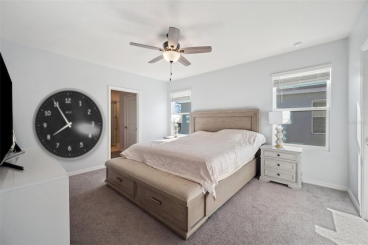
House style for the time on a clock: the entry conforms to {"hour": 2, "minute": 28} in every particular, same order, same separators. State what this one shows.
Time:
{"hour": 7, "minute": 55}
